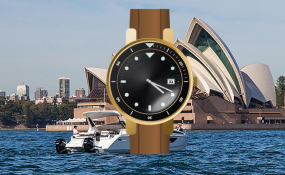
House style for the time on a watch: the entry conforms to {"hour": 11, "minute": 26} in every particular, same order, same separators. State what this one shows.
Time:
{"hour": 4, "minute": 19}
